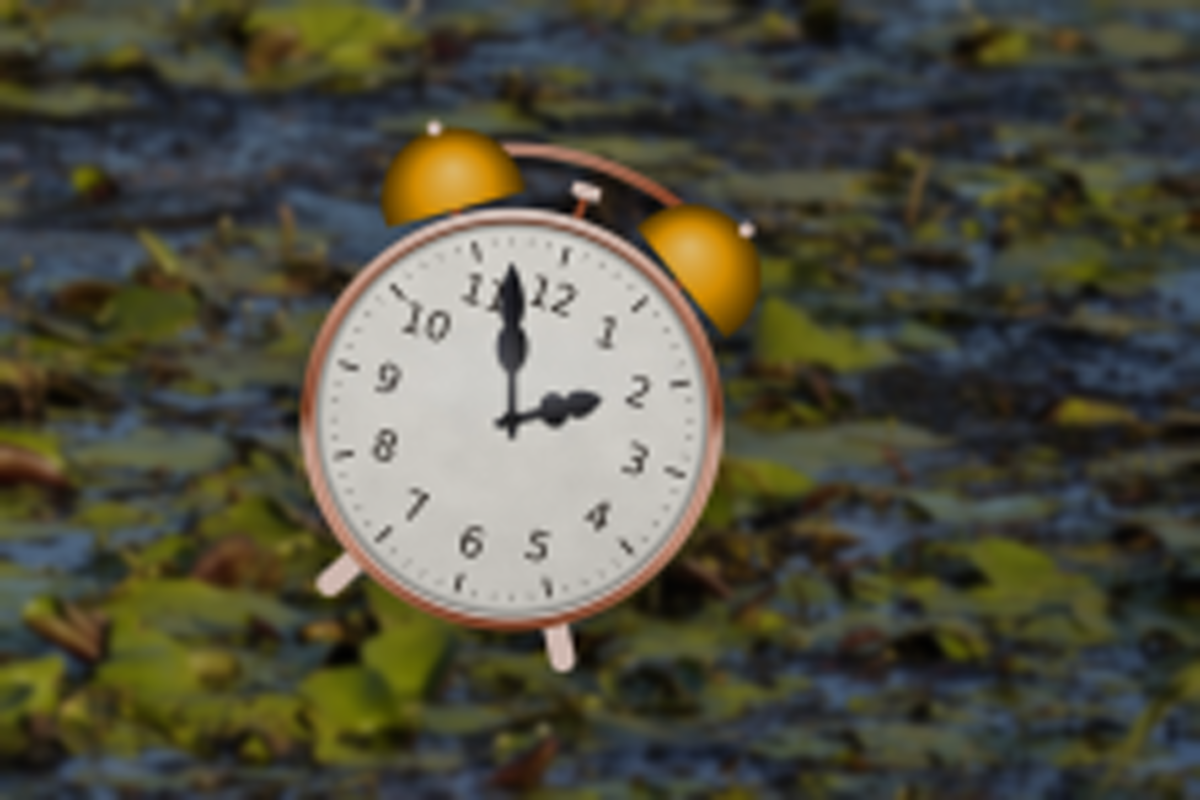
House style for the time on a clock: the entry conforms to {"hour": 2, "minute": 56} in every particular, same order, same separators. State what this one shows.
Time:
{"hour": 1, "minute": 57}
